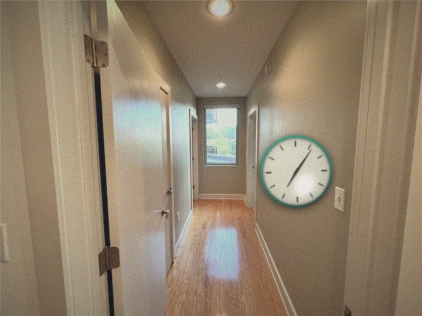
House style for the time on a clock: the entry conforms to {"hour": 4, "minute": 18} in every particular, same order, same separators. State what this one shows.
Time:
{"hour": 7, "minute": 6}
